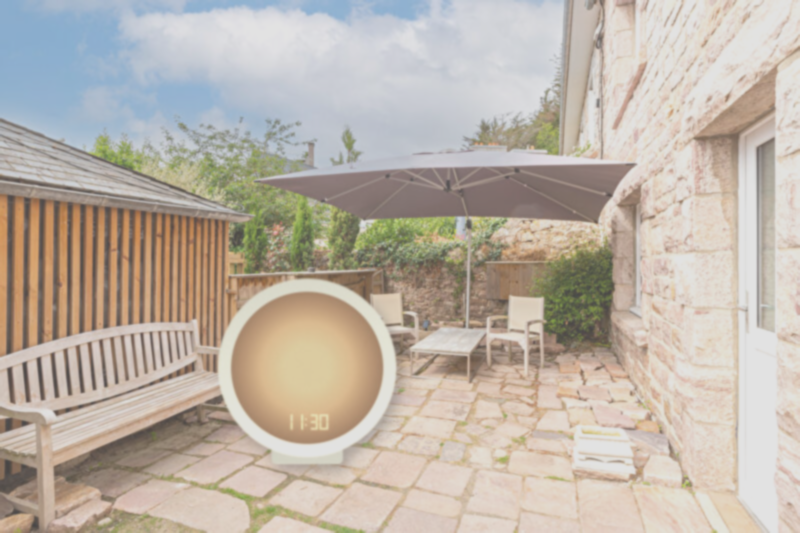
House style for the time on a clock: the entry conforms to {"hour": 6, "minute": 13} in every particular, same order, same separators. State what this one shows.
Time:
{"hour": 11, "minute": 30}
